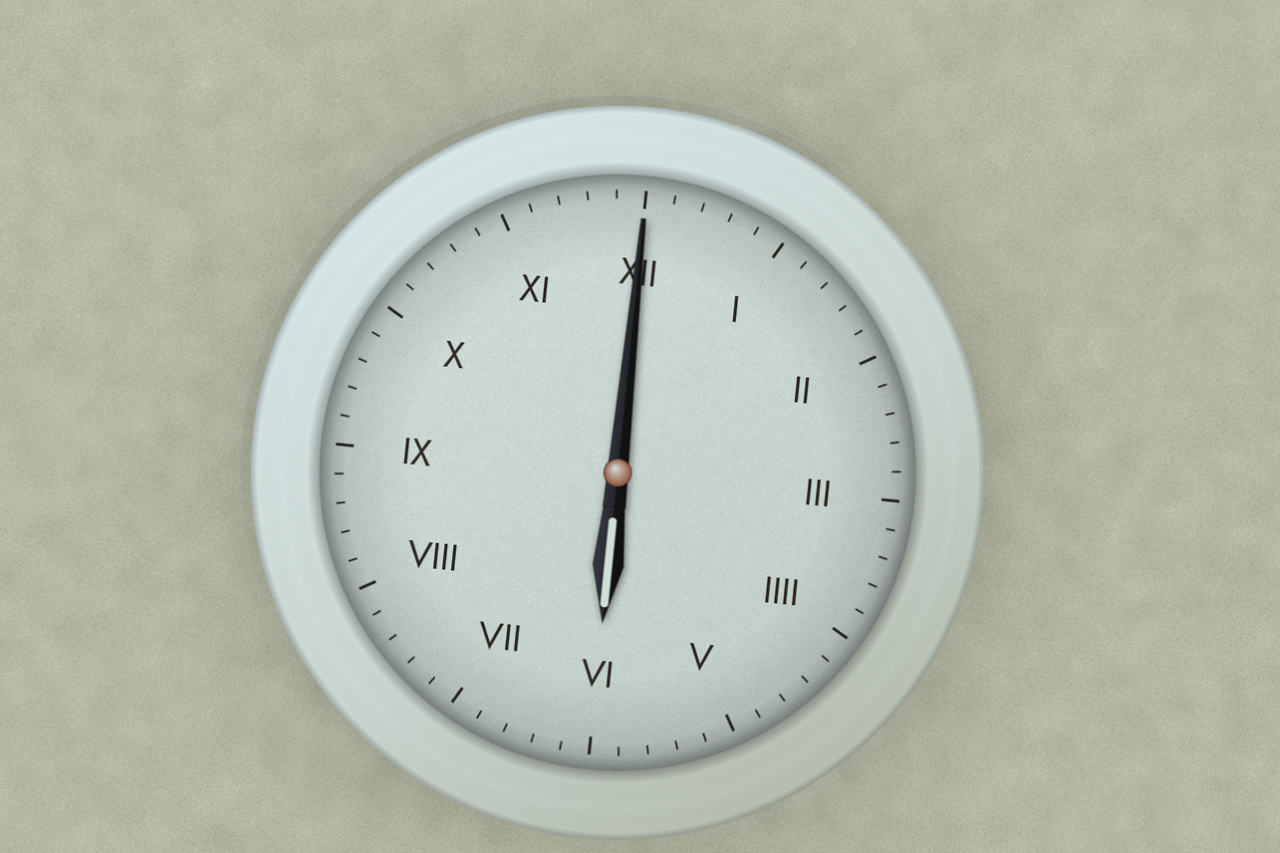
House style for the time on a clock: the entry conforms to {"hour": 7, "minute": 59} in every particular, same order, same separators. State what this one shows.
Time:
{"hour": 6, "minute": 0}
